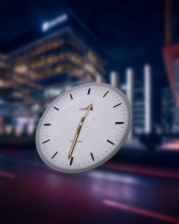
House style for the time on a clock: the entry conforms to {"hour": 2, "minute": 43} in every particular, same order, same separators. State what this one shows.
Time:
{"hour": 12, "minute": 31}
